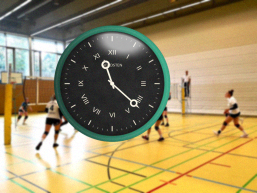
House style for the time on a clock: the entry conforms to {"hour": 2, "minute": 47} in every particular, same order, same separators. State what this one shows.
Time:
{"hour": 11, "minute": 22}
